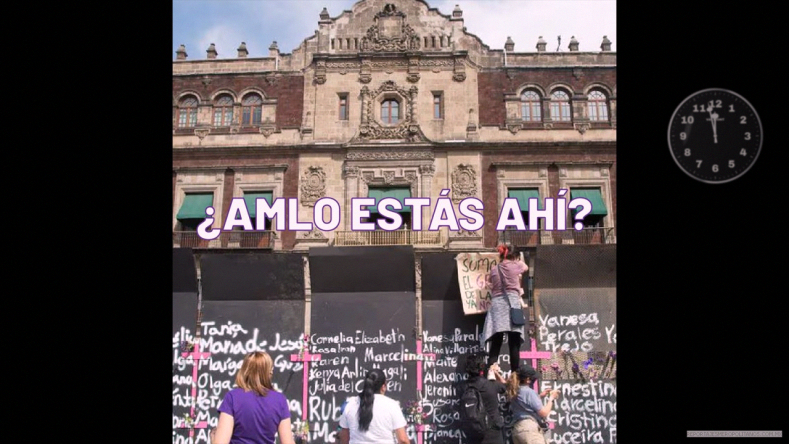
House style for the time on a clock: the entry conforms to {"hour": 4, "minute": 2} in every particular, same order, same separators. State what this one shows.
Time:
{"hour": 11, "minute": 58}
